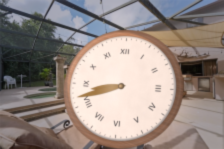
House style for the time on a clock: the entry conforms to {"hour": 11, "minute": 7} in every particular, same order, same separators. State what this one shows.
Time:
{"hour": 8, "minute": 42}
